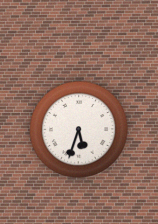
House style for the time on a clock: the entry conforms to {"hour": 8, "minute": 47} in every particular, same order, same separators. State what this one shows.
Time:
{"hour": 5, "minute": 33}
